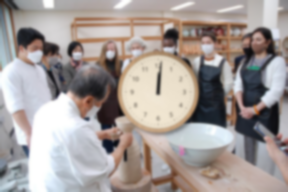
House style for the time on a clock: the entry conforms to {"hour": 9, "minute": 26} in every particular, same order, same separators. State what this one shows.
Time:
{"hour": 12, "minute": 1}
